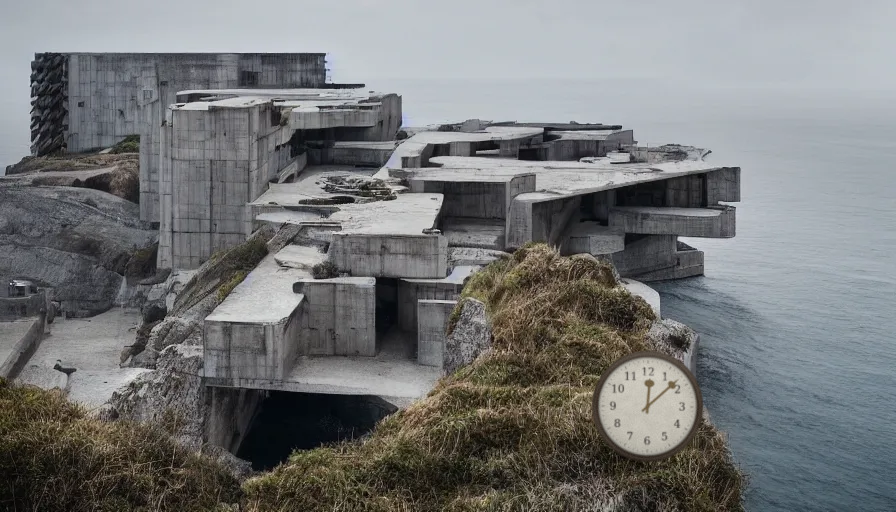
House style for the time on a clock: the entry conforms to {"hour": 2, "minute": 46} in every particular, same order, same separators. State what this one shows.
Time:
{"hour": 12, "minute": 8}
